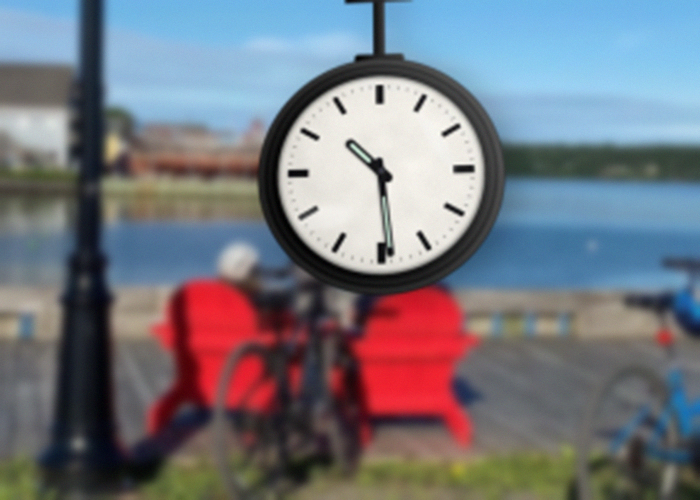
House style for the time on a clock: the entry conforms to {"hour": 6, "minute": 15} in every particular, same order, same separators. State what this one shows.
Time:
{"hour": 10, "minute": 29}
